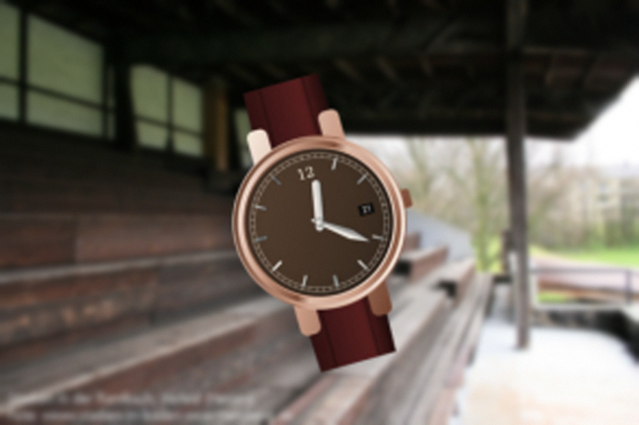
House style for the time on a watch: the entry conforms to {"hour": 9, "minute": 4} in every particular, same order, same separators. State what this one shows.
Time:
{"hour": 12, "minute": 21}
